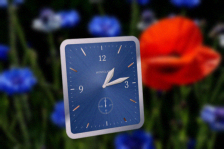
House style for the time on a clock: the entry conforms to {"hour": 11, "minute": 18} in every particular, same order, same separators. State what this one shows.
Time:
{"hour": 1, "minute": 13}
